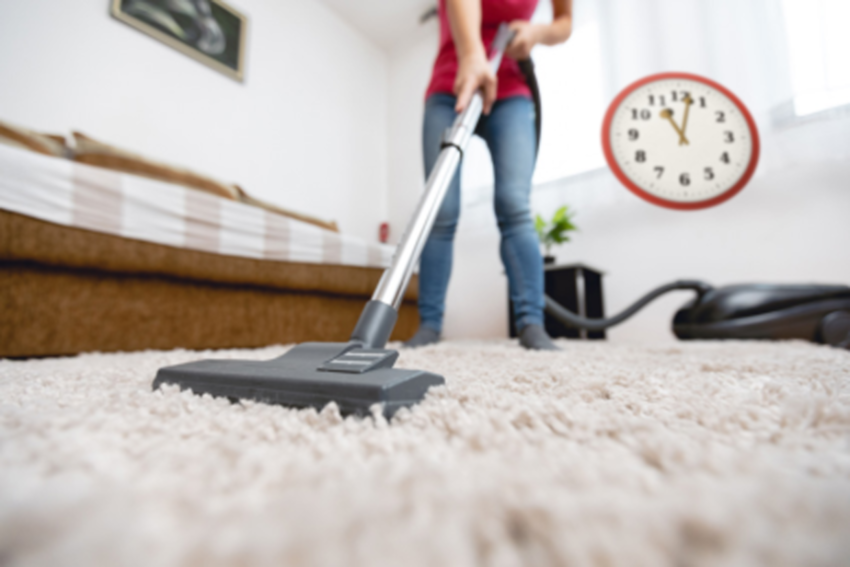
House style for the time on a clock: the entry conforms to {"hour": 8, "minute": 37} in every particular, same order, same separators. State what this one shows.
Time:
{"hour": 11, "minute": 2}
